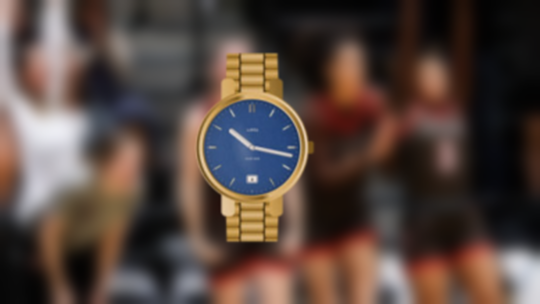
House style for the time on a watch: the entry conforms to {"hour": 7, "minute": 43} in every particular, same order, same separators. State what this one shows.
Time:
{"hour": 10, "minute": 17}
